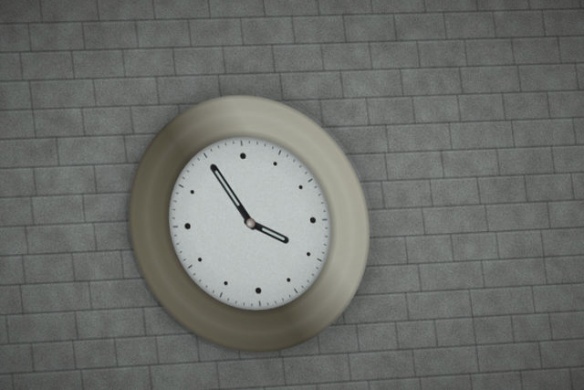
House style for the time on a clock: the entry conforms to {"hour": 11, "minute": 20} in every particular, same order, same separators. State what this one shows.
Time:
{"hour": 3, "minute": 55}
